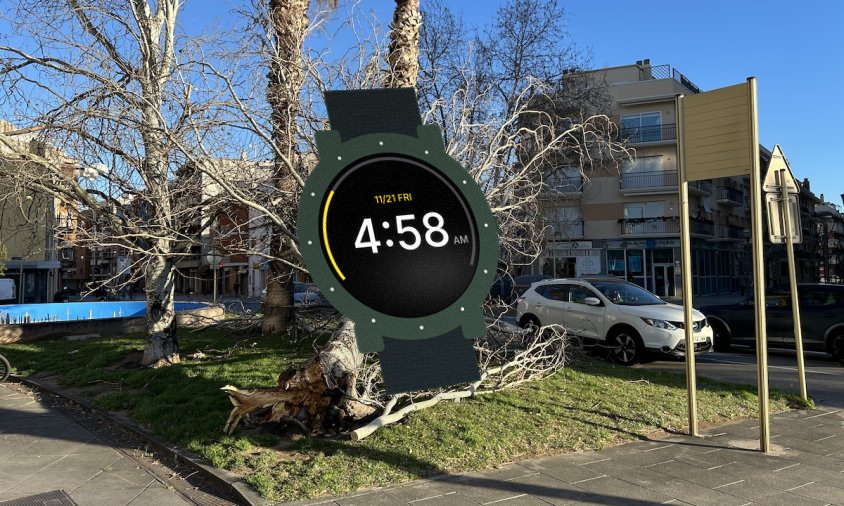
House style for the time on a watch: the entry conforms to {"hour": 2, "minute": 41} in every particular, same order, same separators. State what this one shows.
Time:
{"hour": 4, "minute": 58}
